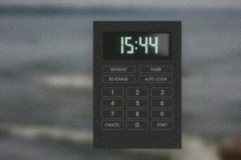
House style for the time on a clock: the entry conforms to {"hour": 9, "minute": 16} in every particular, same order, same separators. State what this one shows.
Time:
{"hour": 15, "minute": 44}
